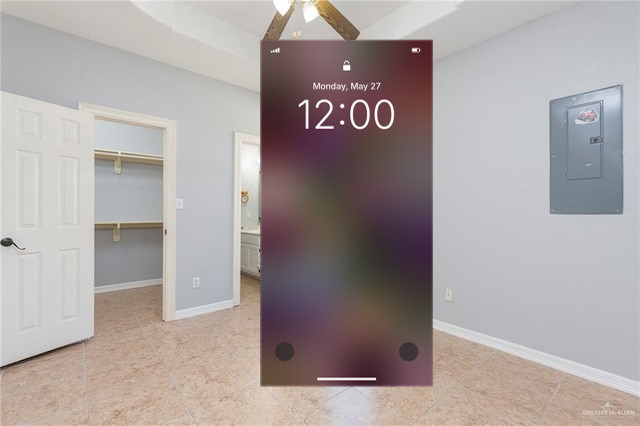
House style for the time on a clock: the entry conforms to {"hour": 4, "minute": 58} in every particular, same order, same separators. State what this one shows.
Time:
{"hour": 12, "minute": 0}
